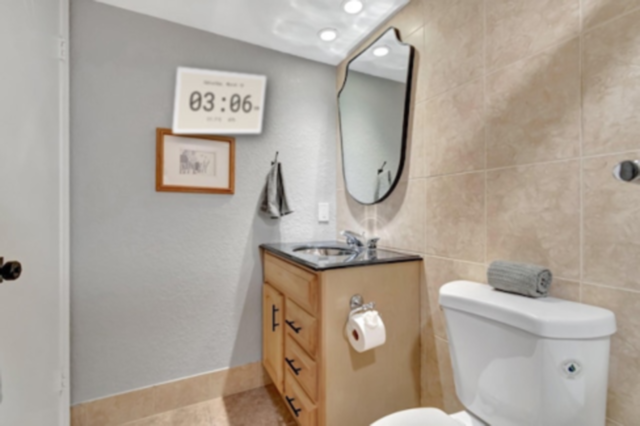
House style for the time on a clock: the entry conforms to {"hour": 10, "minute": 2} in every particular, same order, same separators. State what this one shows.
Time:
{"hour": 3, "minute": 6}
